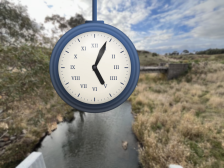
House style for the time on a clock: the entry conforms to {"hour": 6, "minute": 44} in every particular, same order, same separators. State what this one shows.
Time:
{"hour": 5, "minute": 4}
